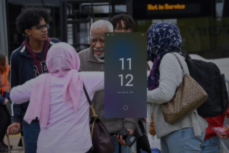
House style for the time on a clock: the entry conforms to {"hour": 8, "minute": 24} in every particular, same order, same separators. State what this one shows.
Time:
{"hour": 11, "minute": 12}
